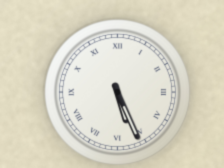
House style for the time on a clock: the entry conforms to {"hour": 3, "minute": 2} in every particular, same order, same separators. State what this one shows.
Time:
{"hour": 5, "minute": 26}
